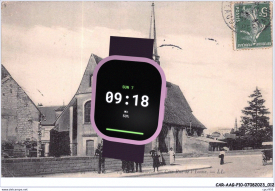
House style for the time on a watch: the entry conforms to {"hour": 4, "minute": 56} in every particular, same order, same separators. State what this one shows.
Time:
{"hour": 9, "minute": 18}
